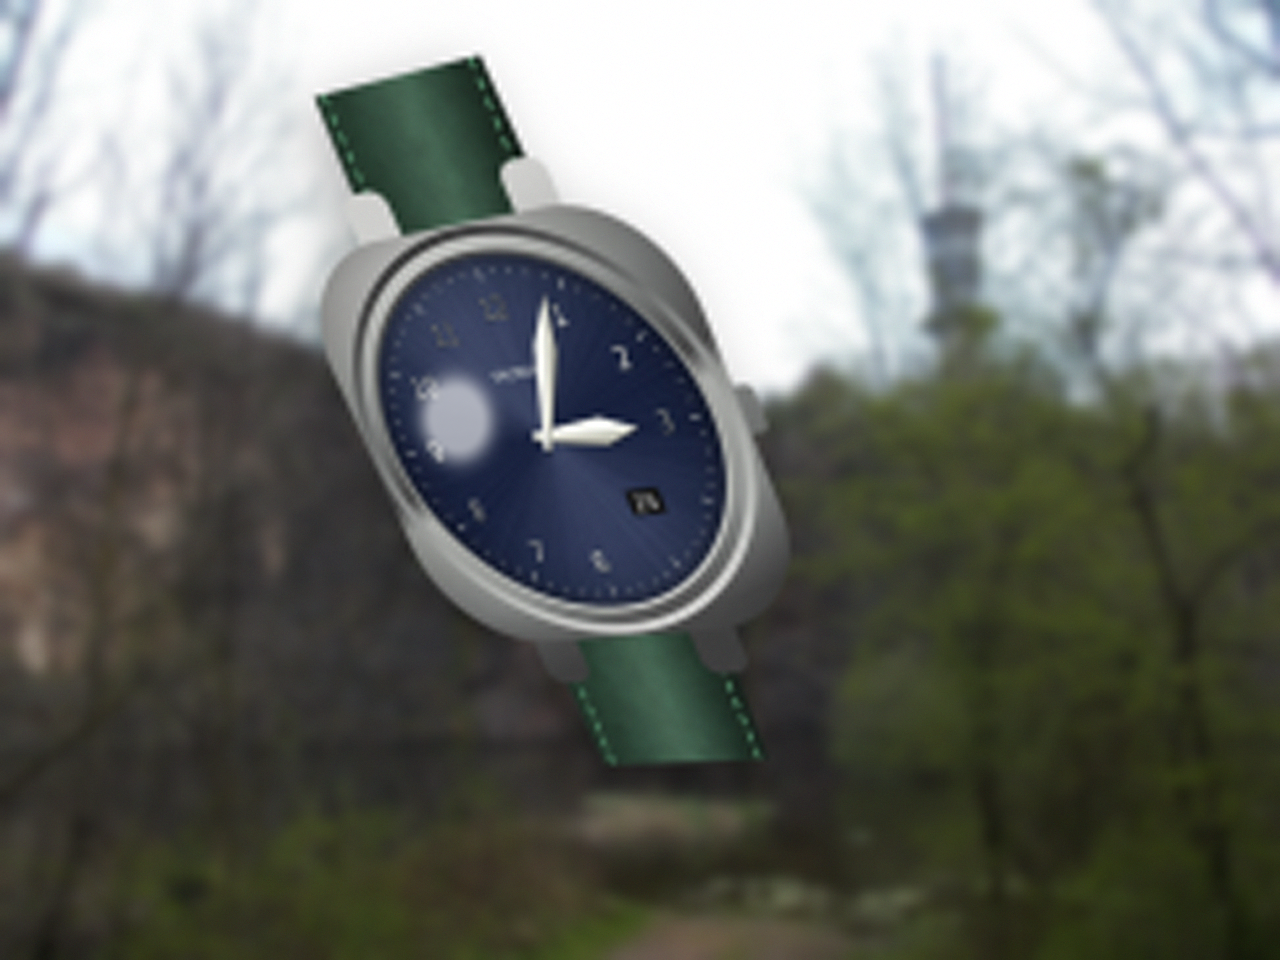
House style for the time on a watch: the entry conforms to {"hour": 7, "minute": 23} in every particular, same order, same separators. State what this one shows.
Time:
{"hour": 3, "minute": 4}
